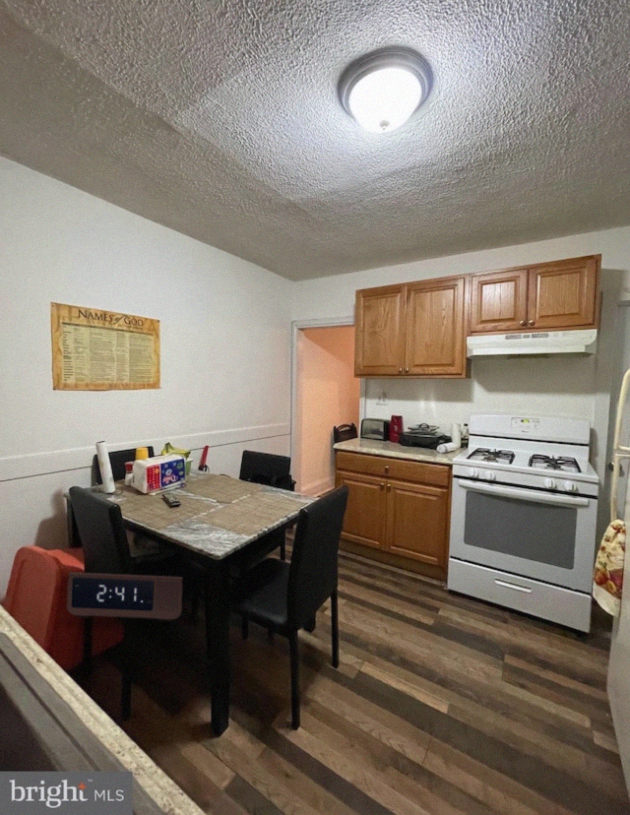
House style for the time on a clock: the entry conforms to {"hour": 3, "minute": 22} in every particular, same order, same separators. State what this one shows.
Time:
{"hour": 2, "minute": 41}
